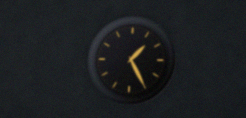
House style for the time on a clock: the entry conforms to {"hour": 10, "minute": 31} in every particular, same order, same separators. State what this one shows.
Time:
{"hour": 1, "minute": 25}
